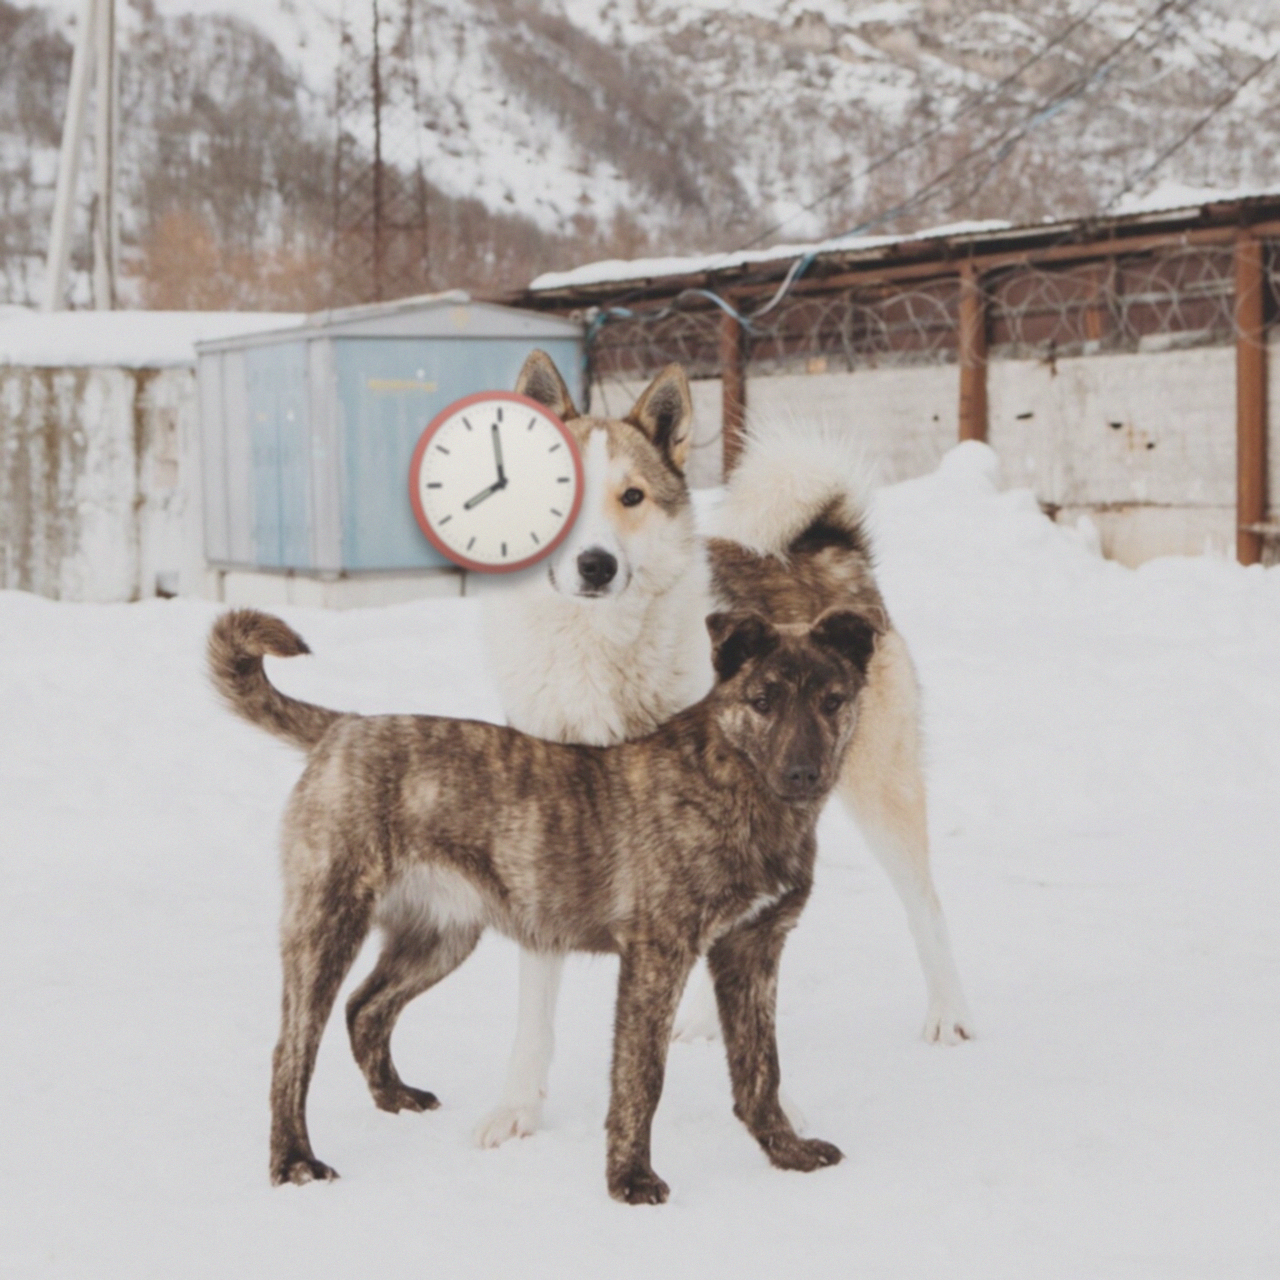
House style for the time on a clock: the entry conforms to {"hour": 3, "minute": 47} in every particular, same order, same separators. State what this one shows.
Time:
{"hour": 7, "minute": 59}
